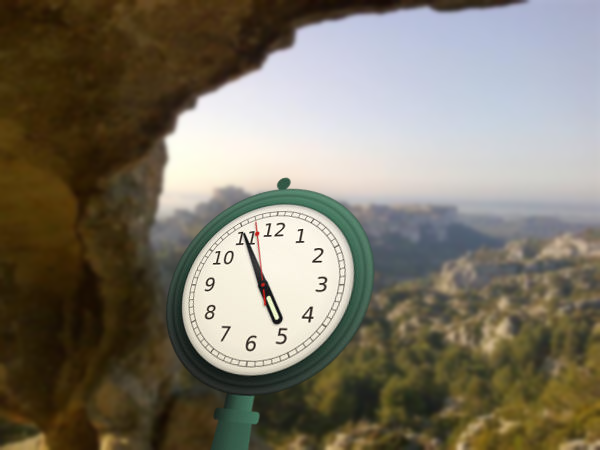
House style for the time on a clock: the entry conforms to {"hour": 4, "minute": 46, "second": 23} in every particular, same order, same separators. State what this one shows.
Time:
{"hour": 4, "minute": 54, "second": 57}
